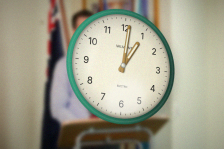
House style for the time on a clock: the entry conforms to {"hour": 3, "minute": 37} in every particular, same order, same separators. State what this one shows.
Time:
{"hour": 1, "minute": 1}
